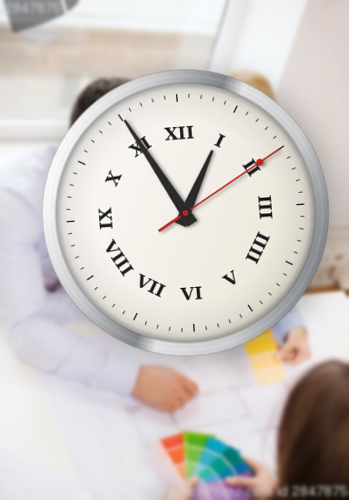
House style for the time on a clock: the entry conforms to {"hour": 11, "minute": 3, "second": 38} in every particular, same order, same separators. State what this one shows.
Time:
{"hour": 12, "minute": 55, "second": 10}
